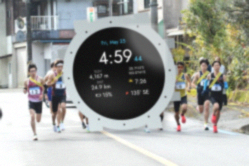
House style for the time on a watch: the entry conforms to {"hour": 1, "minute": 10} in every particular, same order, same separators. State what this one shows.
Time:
{"hour": 4, "minute": 59}
